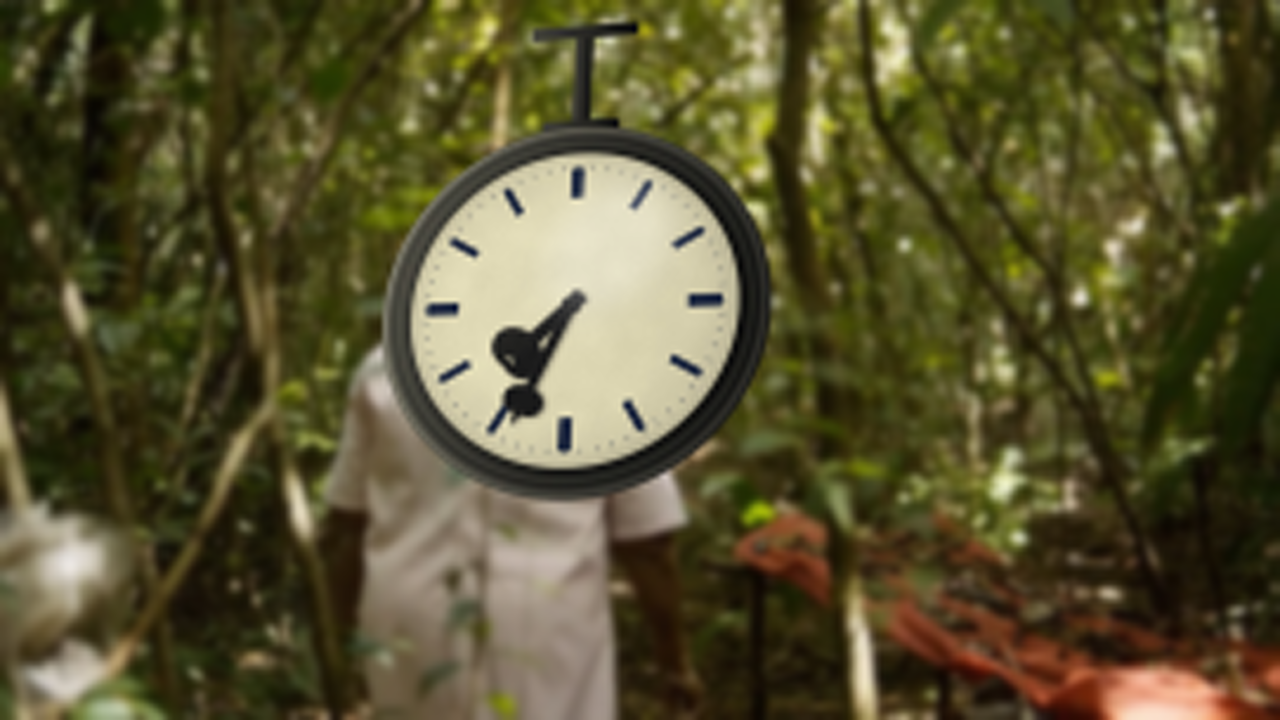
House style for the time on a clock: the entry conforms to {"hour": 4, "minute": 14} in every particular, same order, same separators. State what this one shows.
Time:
{"hour": 7, "minute": 34}
